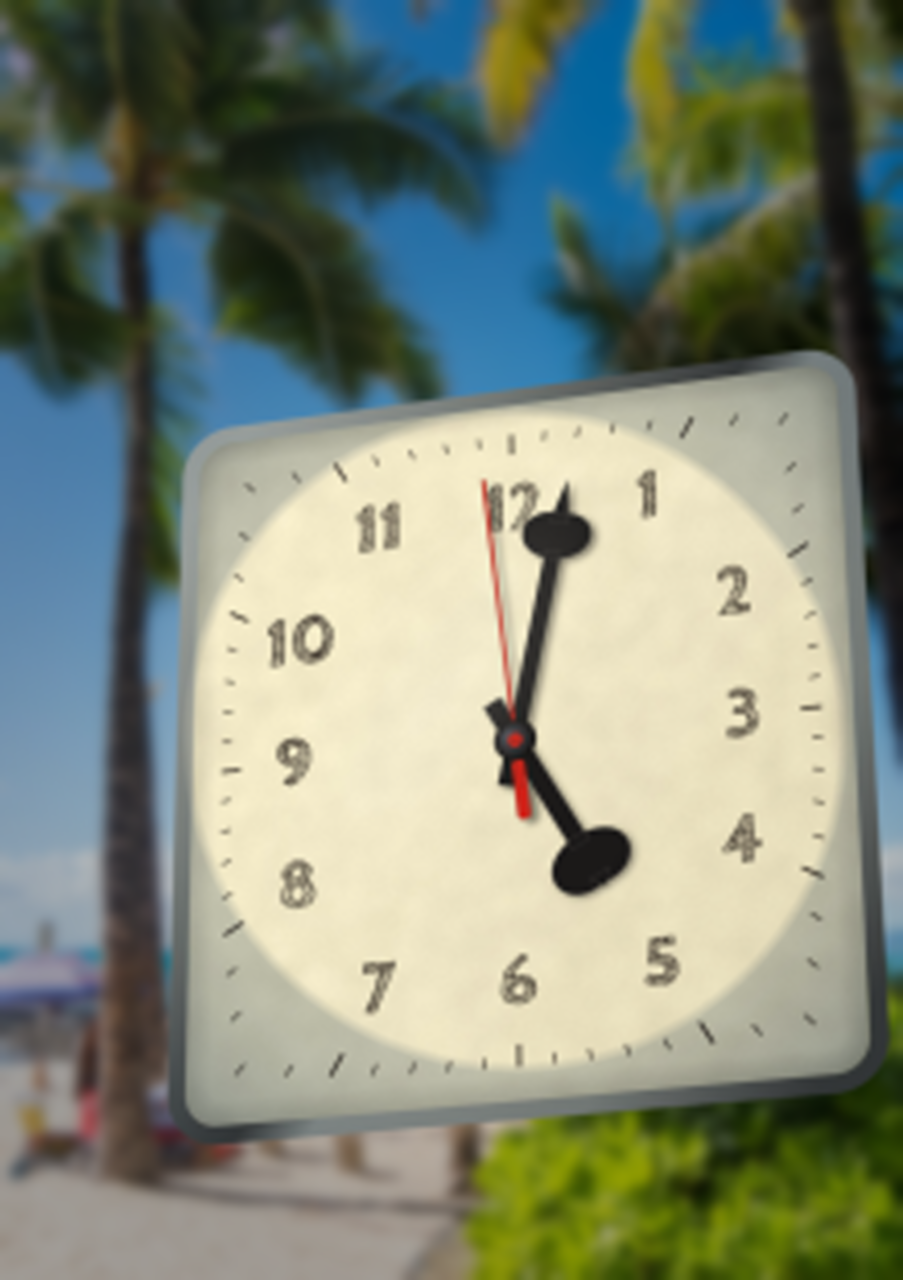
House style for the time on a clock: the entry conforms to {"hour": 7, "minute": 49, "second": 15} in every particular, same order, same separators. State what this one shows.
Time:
{"hour": 5, "minute": 1, "second": 59}
